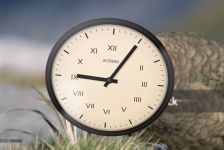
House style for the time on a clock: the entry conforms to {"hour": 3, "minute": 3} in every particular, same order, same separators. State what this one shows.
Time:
{"hour": 9, "minute": 5}
